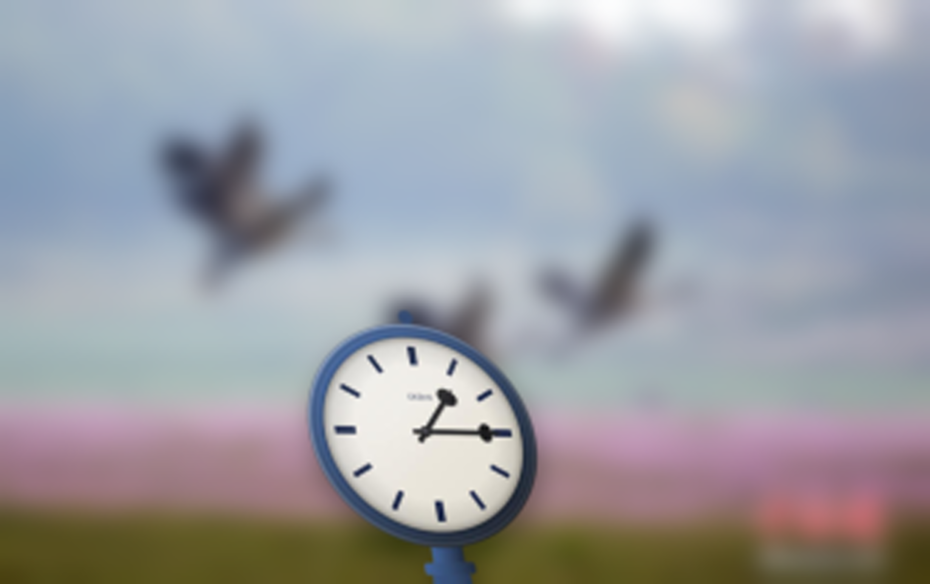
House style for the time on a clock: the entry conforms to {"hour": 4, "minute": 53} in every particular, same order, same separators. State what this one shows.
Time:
{"hour": 1, "minute": 15}
